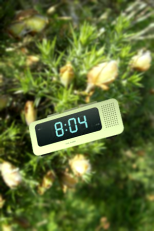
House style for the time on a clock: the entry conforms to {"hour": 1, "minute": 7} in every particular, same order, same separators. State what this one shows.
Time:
{"hour": 8, "minute": 4}
